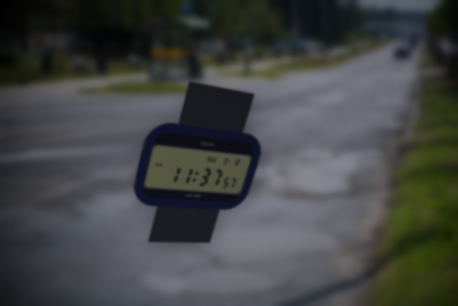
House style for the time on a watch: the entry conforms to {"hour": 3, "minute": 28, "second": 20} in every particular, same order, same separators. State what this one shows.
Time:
{"hour": 11, "minute": 37, "second": 57}
